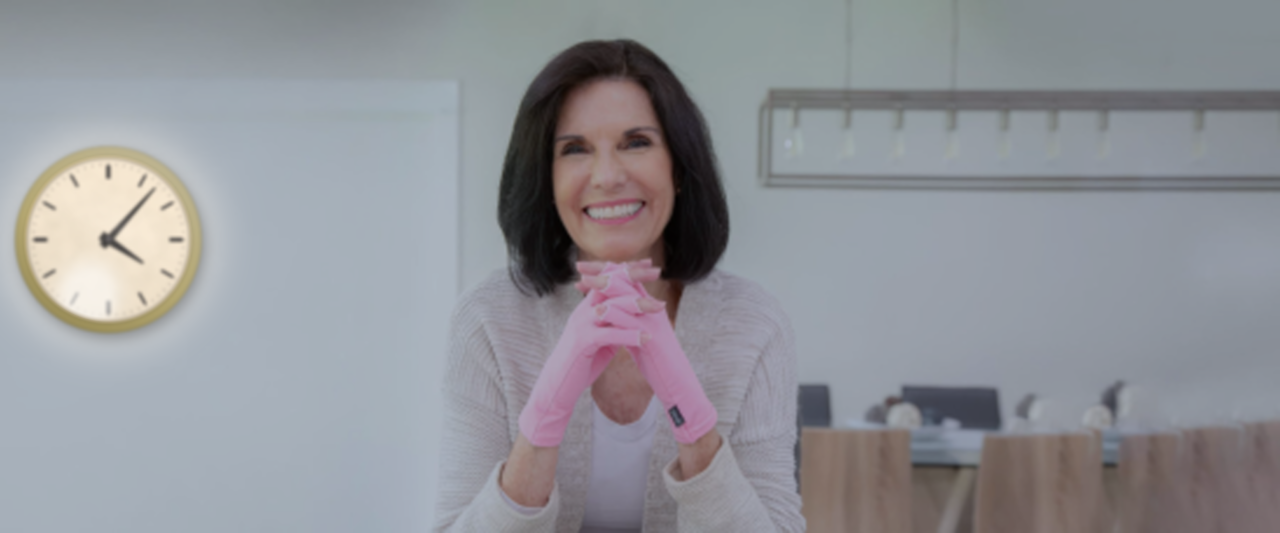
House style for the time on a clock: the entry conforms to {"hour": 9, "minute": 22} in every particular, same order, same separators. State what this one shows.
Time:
{"hour": 4, "minute": 7}
